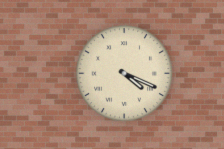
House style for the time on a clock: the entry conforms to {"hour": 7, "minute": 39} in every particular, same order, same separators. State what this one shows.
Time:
{"hour": 4, "minute": 19}
